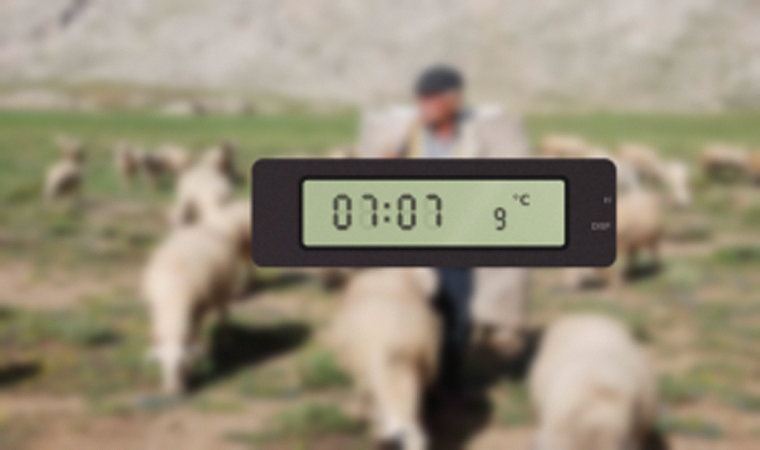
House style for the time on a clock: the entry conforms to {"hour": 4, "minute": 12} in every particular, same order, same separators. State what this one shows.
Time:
{"hour": 7, "minute": 7}
